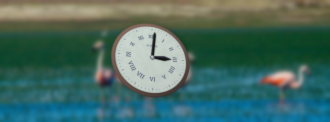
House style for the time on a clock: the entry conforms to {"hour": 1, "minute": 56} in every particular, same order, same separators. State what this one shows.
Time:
{"hour": 3, "minute": 1}
